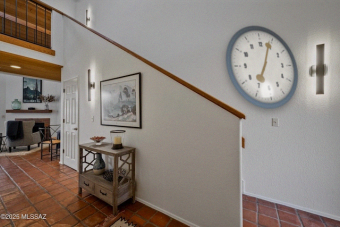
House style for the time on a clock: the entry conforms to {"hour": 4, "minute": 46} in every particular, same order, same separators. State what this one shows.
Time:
{"hour": 7, "minute": 4}
